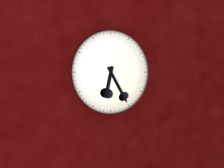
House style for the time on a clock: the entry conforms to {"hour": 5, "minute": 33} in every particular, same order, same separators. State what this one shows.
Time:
{"hour": 6, "minute": 25}
